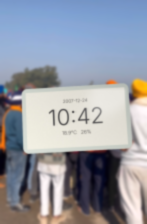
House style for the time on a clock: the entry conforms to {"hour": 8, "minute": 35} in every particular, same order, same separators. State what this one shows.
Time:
{"hour": 10, "minute": 42}
